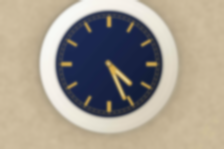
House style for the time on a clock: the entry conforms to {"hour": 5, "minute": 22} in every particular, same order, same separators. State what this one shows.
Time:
{"hour": 4, "minute": 26}
